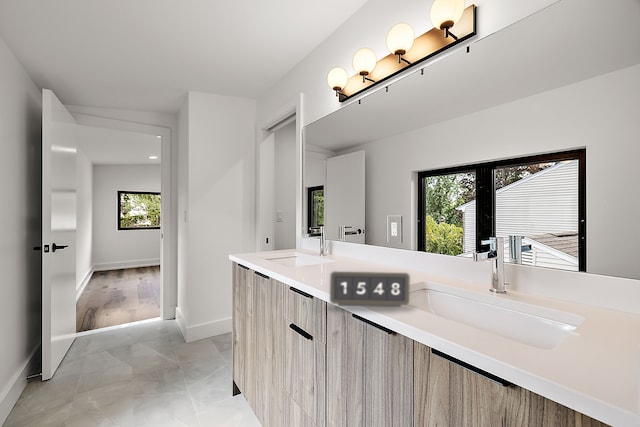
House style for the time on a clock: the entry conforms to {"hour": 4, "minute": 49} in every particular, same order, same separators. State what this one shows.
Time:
{"hour": 15, "minute": 48}
